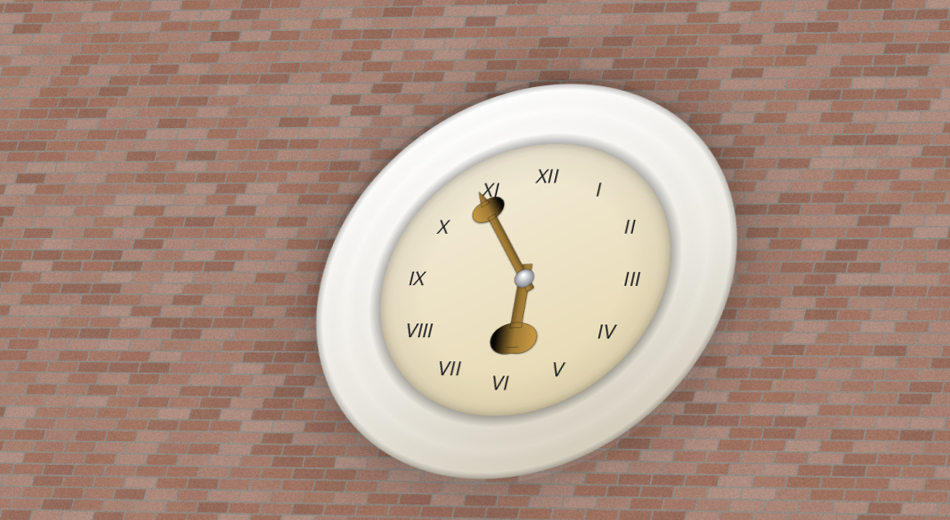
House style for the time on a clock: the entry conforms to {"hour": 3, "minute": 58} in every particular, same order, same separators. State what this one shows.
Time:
{"hour": 5, "minute": 54}
